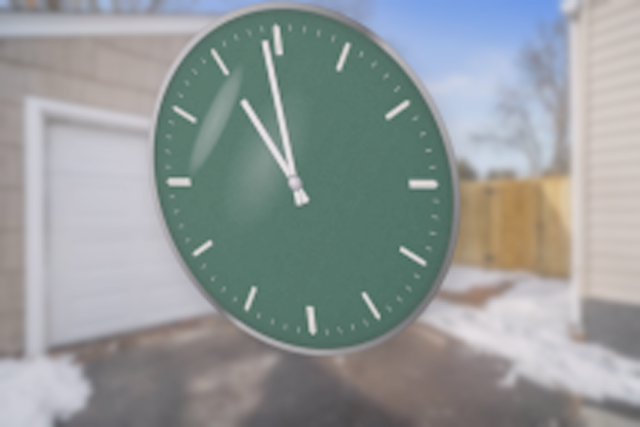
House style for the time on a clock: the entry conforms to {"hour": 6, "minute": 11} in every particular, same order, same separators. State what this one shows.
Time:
{"hour": 10, "minute": 59}
